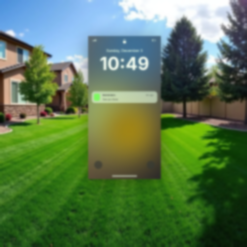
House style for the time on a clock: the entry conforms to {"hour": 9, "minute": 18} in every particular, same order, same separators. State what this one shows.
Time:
{"hour": 10, "minute": 49}
